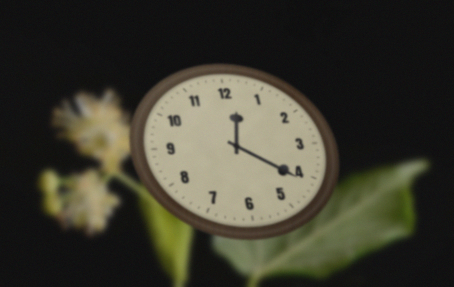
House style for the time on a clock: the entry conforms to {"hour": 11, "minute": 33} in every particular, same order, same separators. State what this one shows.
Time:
{"hour": 12, "minute": 21}
